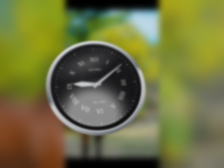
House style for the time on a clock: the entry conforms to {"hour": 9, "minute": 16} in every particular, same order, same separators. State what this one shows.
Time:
{"hour": 9, "minute": 9}
